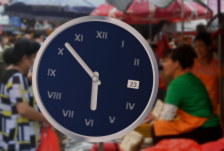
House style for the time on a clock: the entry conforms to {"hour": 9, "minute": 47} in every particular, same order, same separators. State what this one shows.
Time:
{"hour": 5, "minute": 52}
